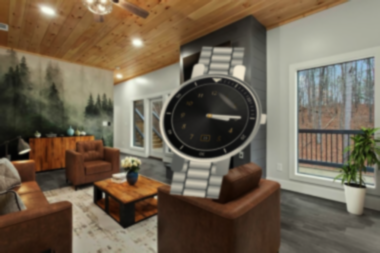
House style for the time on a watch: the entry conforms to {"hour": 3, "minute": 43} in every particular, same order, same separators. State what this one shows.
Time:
{"hour": 3, "minute": 15}
